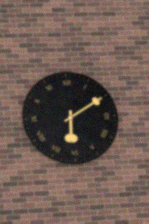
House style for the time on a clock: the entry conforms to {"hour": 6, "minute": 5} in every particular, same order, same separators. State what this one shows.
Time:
{"hour": 6, "minute": 10}
